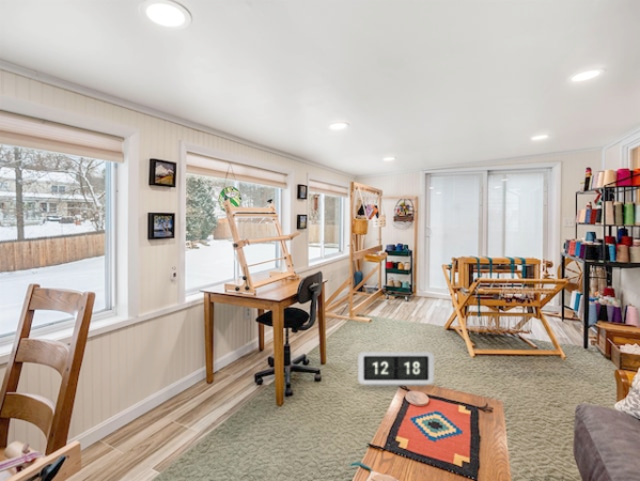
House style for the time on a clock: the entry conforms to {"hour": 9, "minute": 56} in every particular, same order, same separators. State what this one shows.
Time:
{"hour": 12, "minute": 18}
